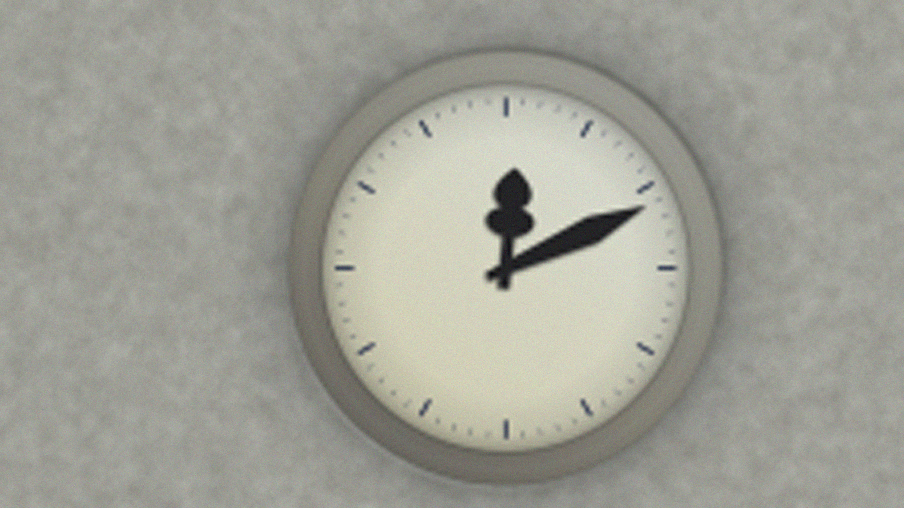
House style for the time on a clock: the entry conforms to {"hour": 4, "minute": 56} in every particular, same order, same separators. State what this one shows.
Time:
{"hour": 12, "minute": 11}
